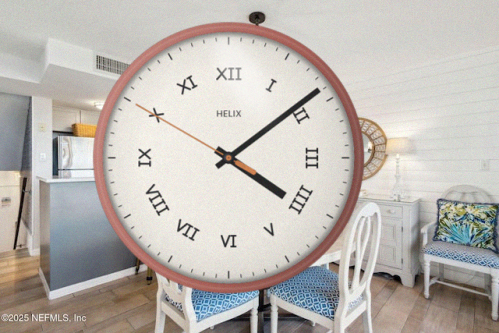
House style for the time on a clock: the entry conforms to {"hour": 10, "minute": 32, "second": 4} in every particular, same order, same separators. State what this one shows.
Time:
{"hour": 4, "minute": 8, "second": 50}
